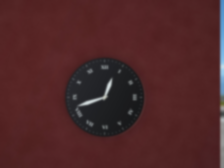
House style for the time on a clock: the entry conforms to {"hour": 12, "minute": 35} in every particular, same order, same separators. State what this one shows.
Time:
{"hour": 12, "minute": 42}
